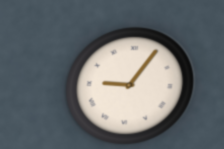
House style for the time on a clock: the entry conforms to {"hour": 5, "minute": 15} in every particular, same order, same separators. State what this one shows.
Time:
{"hour": 9, "minute": 5}
